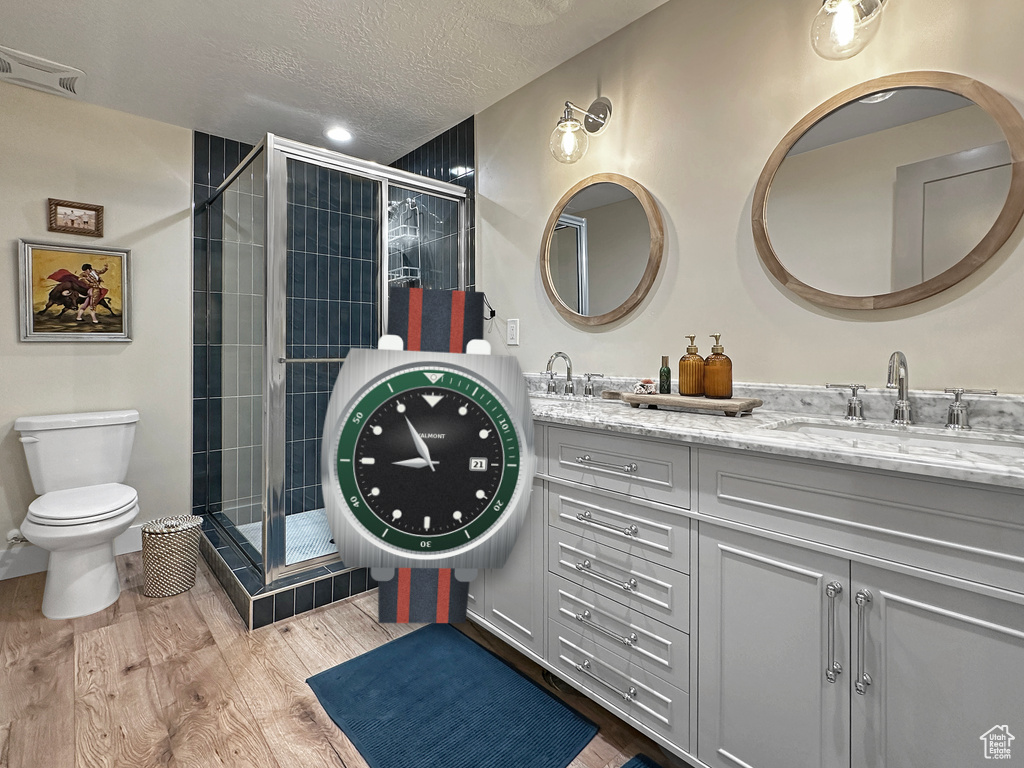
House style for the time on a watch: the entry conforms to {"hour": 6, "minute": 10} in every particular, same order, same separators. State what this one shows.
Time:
{"hour": 8, "minute": 55}
